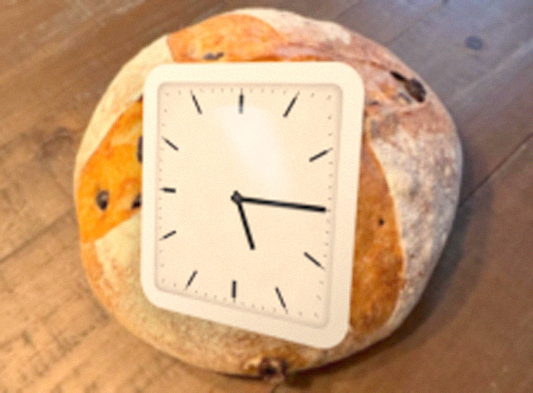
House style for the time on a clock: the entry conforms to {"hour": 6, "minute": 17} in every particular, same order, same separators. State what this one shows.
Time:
{"hour": 5, "minute": 15}
